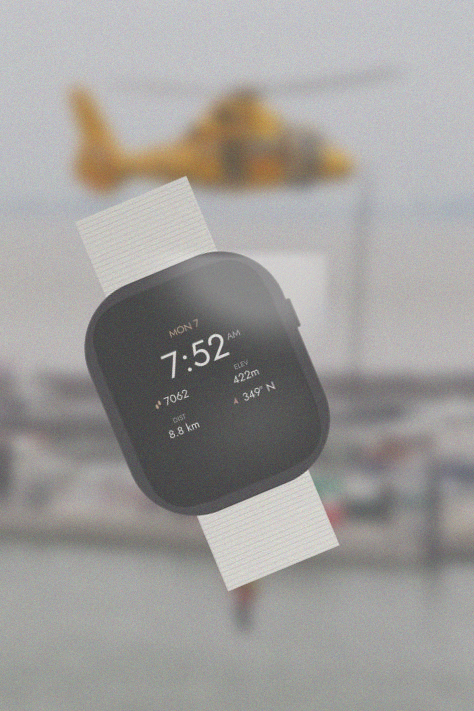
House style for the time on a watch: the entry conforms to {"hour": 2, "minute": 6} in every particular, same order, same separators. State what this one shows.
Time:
{"hour": 7, "minute": 52}
